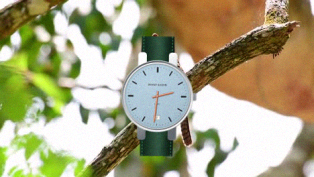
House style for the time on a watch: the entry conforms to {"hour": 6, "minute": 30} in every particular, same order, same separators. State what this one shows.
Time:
{"hour": 2, "minute": 31}
